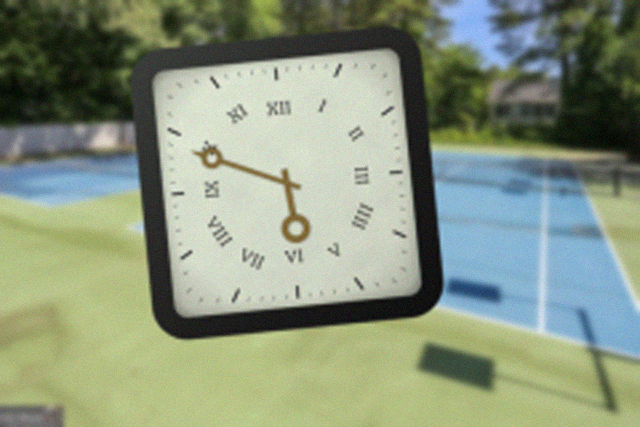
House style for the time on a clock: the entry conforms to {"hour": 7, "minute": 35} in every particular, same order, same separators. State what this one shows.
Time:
{"hour": 5, "minute": 49}
